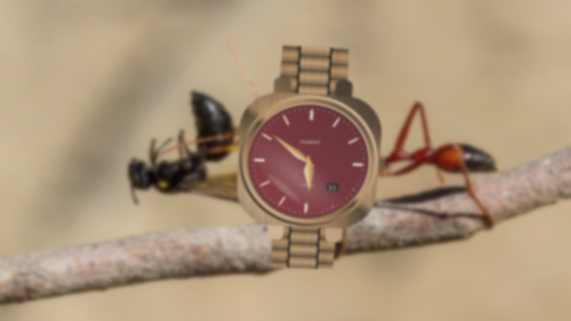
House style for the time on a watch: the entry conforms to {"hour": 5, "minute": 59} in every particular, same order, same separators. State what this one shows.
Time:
{"hour": 5, "minute": 51}
